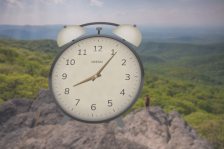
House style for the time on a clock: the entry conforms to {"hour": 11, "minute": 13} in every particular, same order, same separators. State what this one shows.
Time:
{"hour": 8, "minute": 6}
